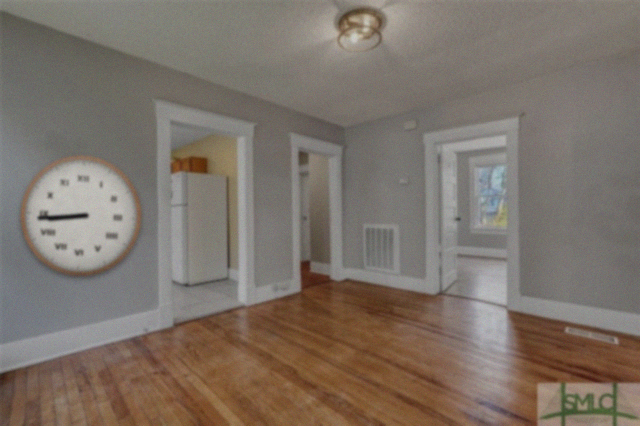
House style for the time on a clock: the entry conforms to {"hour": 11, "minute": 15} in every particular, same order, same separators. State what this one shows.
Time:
{"hour": 8, "minute": 44}
